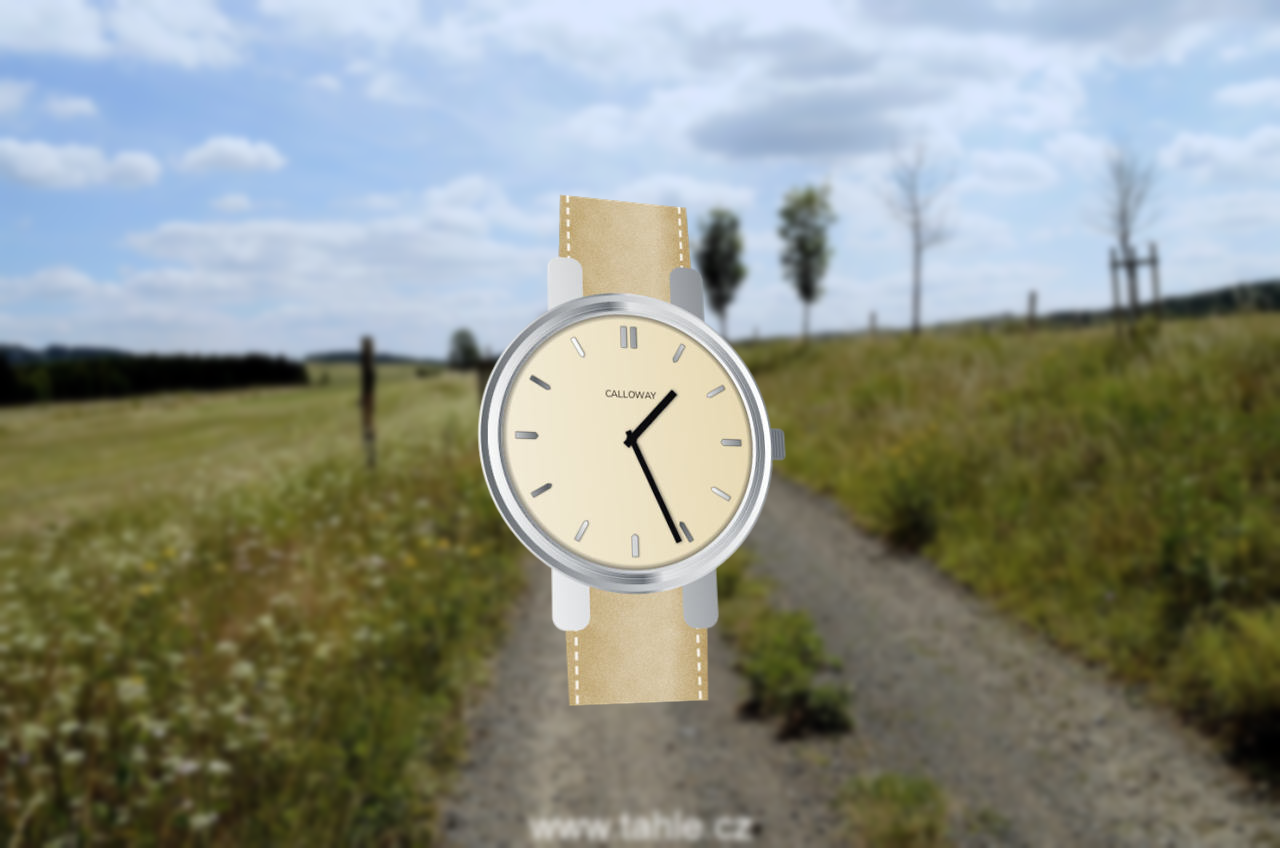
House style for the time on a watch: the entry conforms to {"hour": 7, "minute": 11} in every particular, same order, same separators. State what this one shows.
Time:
{"hour": 1, "minute": 26}
